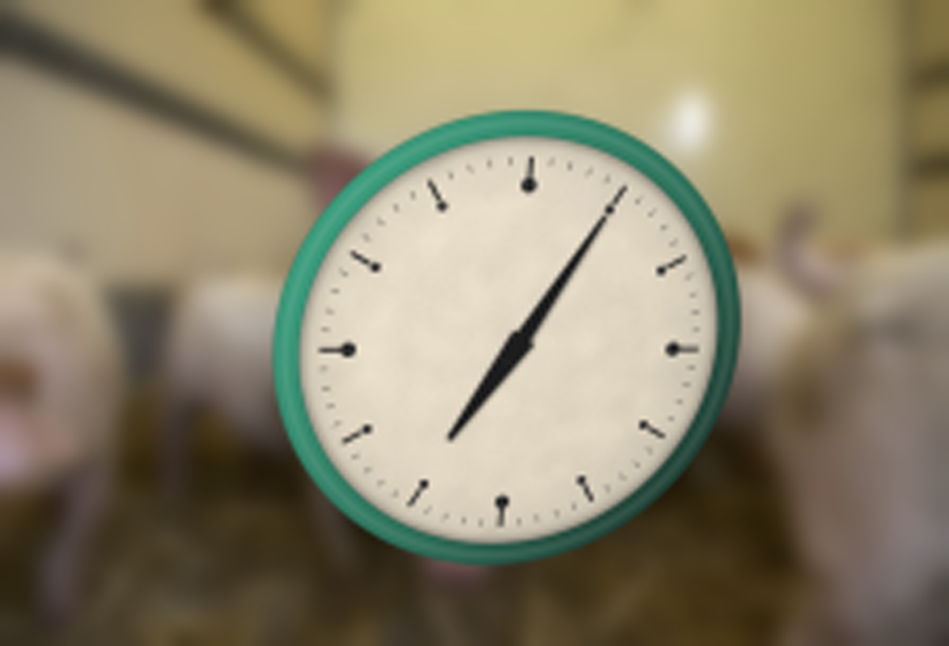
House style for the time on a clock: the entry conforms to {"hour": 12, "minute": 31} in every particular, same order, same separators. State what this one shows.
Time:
{"hour": 7, "minute": 5}
